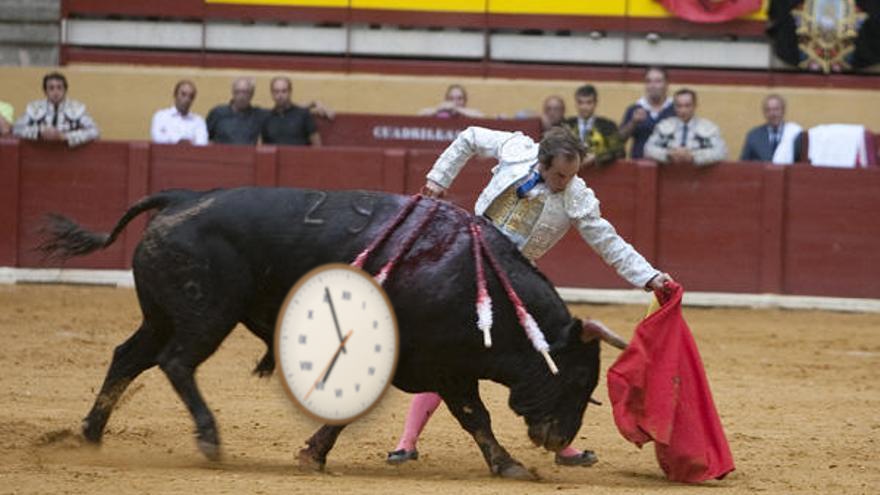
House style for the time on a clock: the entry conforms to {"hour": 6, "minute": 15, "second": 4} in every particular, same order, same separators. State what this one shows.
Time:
{"hour": 6, "minute": 55, "second": 36}
